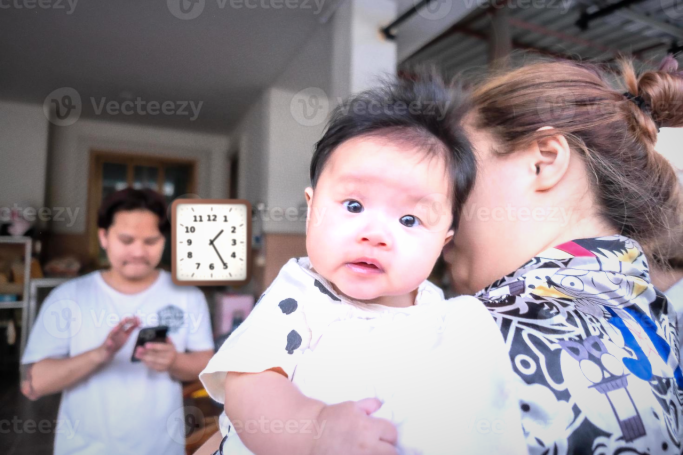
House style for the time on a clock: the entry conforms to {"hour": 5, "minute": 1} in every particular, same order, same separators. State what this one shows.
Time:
{"hour": 1, "minute": 25}
